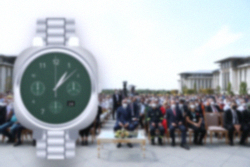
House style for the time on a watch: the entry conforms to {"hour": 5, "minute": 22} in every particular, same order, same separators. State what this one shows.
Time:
{"hour": 1, "minute": 8}
